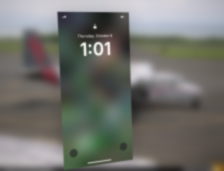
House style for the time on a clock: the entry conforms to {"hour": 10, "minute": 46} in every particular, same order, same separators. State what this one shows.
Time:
{"hour": 1, "minute": 1}
